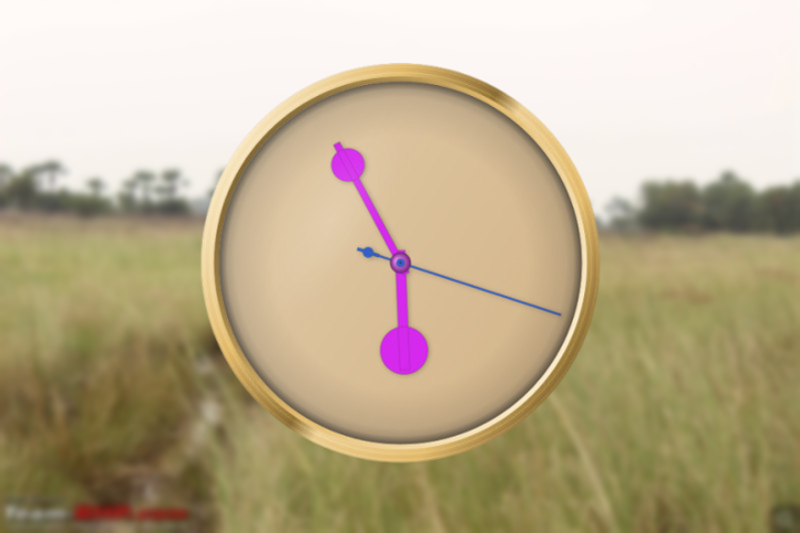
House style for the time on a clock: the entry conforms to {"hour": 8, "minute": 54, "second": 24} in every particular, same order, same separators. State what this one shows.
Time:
{"hour": 5, "minute": 55, "second": 18}
